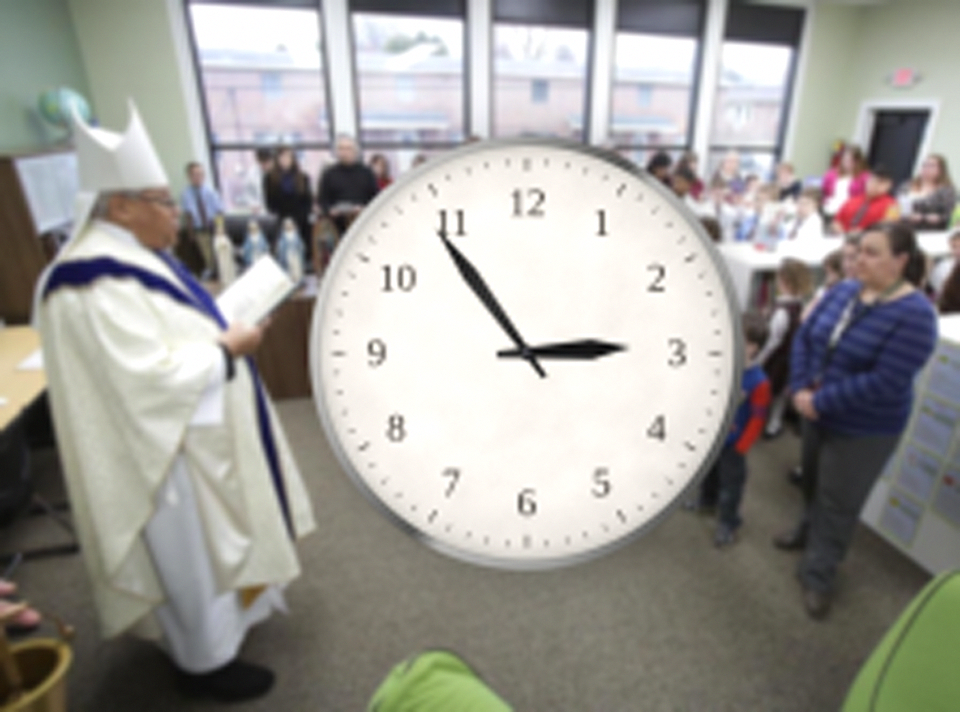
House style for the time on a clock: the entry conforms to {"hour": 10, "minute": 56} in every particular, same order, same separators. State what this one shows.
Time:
{"hour": 2, "minute": 54}
